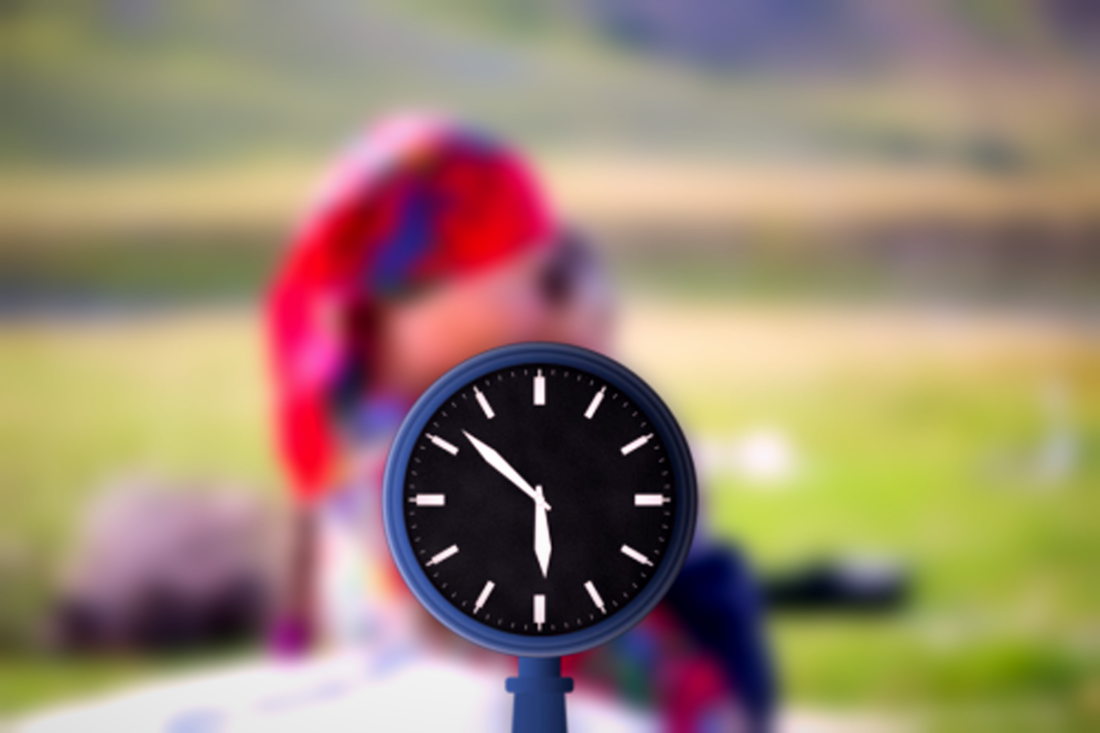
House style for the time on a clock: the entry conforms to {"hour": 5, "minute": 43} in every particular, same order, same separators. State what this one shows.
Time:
{"hour": 5, "minute": 52}
